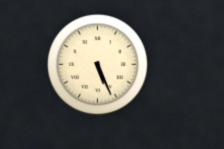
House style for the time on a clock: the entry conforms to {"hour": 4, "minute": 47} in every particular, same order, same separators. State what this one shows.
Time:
{"hour": 5, "minute": 26}
